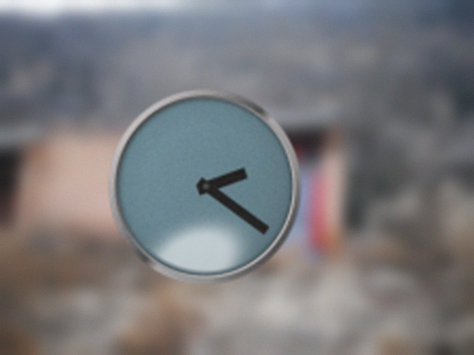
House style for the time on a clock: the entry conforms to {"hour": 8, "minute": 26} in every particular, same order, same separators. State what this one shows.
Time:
{"hour": 2, "minute": 21}
